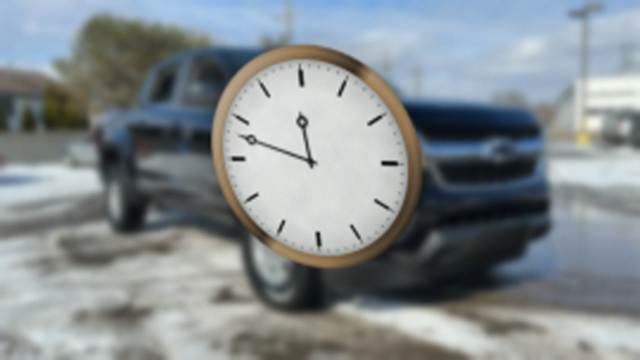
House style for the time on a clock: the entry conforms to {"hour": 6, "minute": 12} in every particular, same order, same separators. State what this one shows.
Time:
{"hour": 11, "minute": 48}
